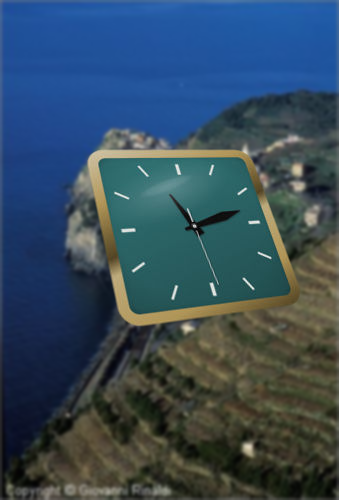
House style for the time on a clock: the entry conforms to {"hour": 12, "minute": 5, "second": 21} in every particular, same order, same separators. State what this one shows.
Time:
{"hour": 11, "minute": 12, "second": 29}
